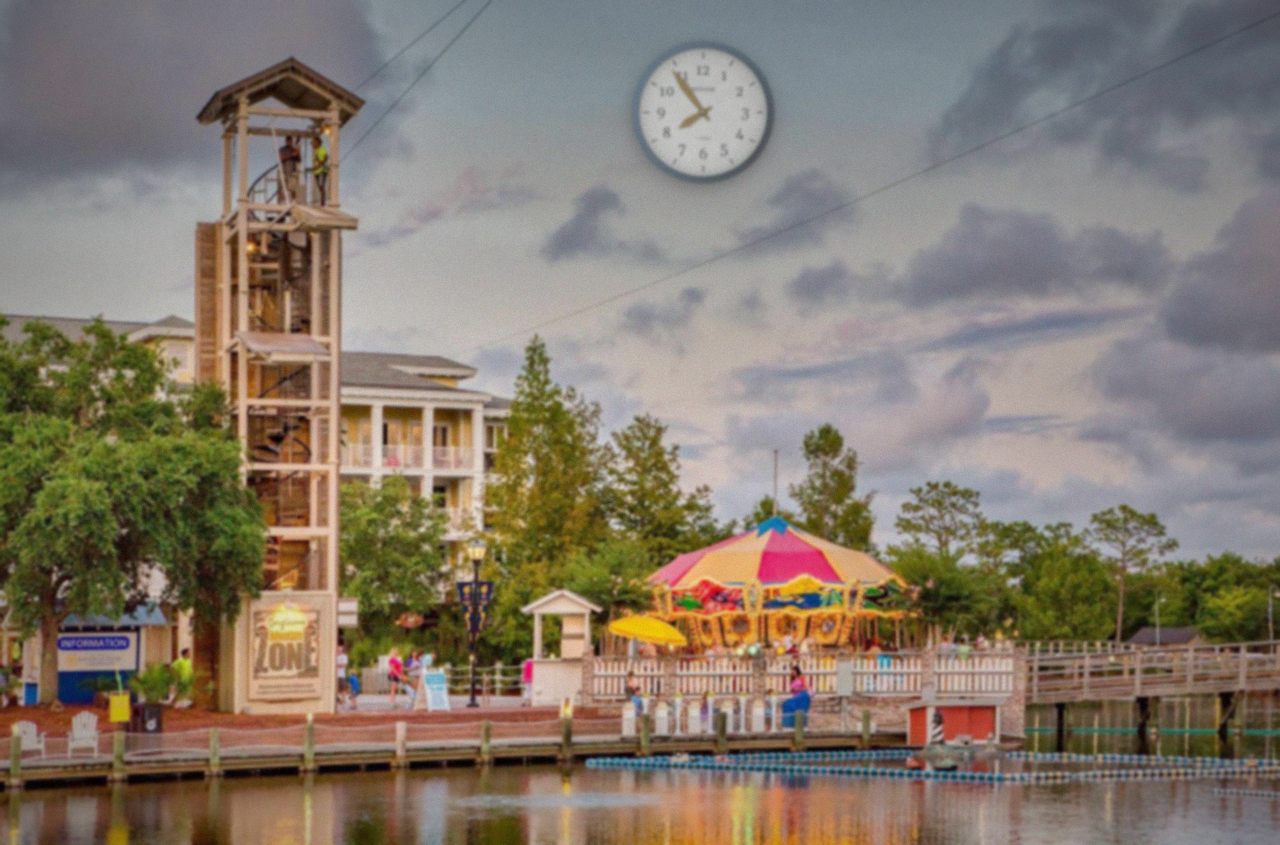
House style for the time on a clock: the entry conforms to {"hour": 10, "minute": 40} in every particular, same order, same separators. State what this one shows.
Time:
{"hour": 7, "minute": 54}
